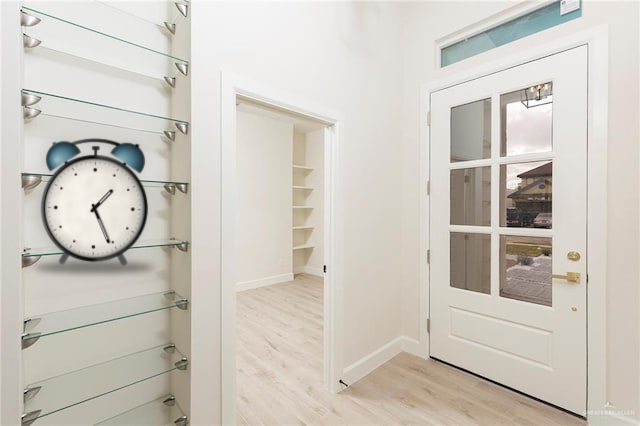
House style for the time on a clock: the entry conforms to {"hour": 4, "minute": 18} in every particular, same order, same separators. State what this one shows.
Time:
{"hour": 1, "minute": 26}
